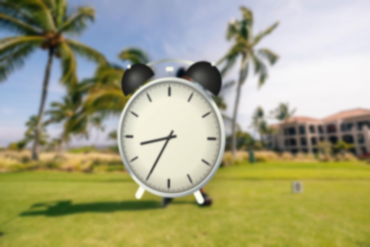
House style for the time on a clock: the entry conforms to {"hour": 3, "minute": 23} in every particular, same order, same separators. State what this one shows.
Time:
{"hour": 8, "minute": 35}
